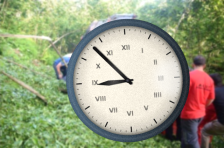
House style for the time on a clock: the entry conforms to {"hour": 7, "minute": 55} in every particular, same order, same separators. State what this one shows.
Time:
{"hour": 8, "minute": 53}
